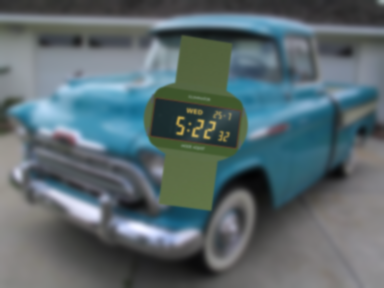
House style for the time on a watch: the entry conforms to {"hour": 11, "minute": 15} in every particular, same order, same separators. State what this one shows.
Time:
{"hour": 5, "minute": 22}
